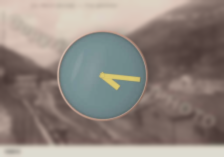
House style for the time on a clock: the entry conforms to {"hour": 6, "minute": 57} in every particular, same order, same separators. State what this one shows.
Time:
{"hour": 4, "minute": 16}
